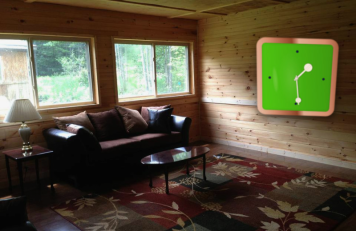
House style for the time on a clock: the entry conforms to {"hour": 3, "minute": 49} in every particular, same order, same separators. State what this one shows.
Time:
{"hour": 1, "minute": 29}
